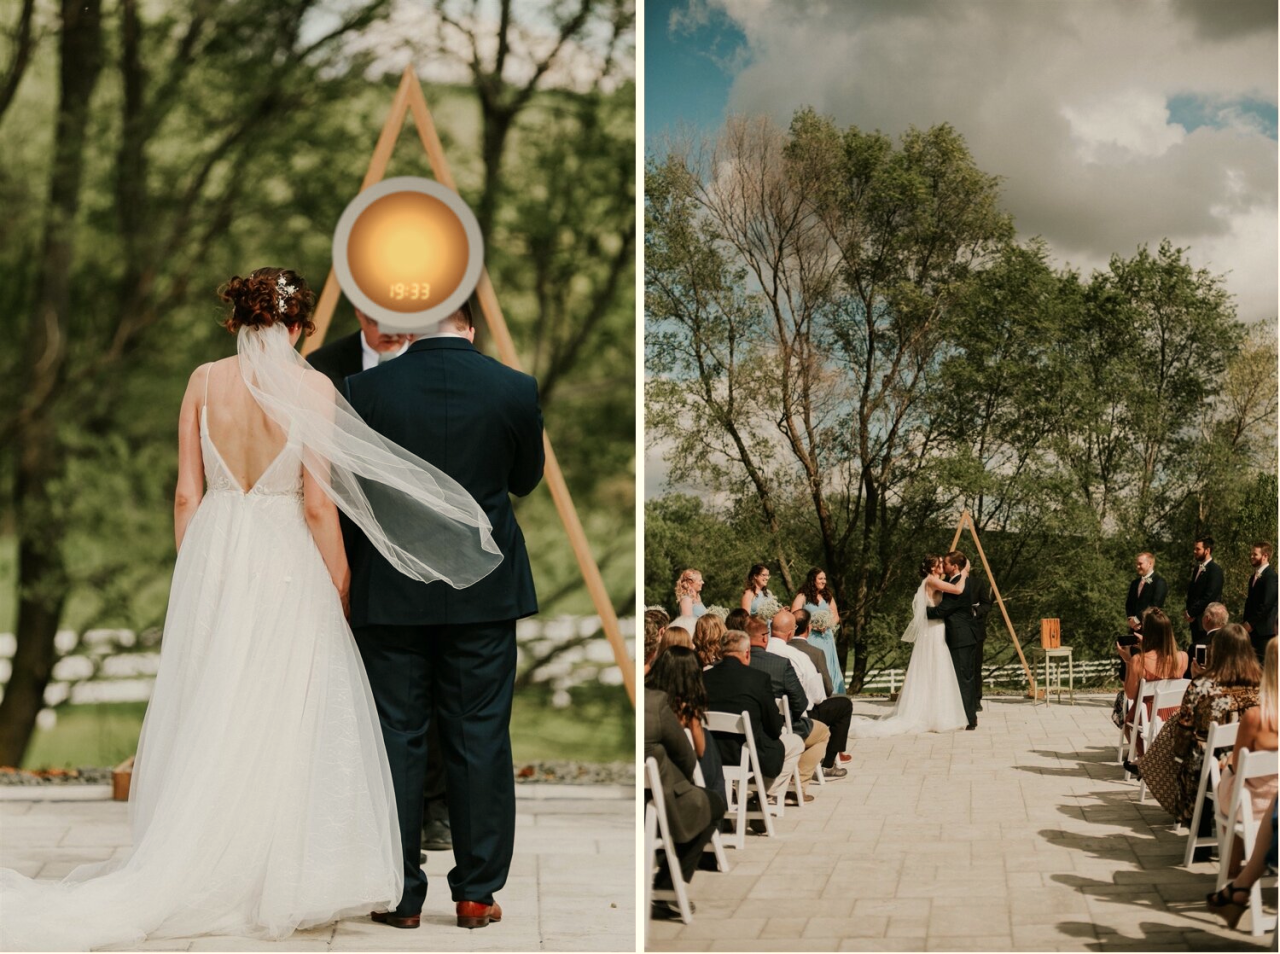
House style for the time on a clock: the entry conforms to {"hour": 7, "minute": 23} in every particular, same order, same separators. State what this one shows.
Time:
{"hour": 19, "minute": 33}
